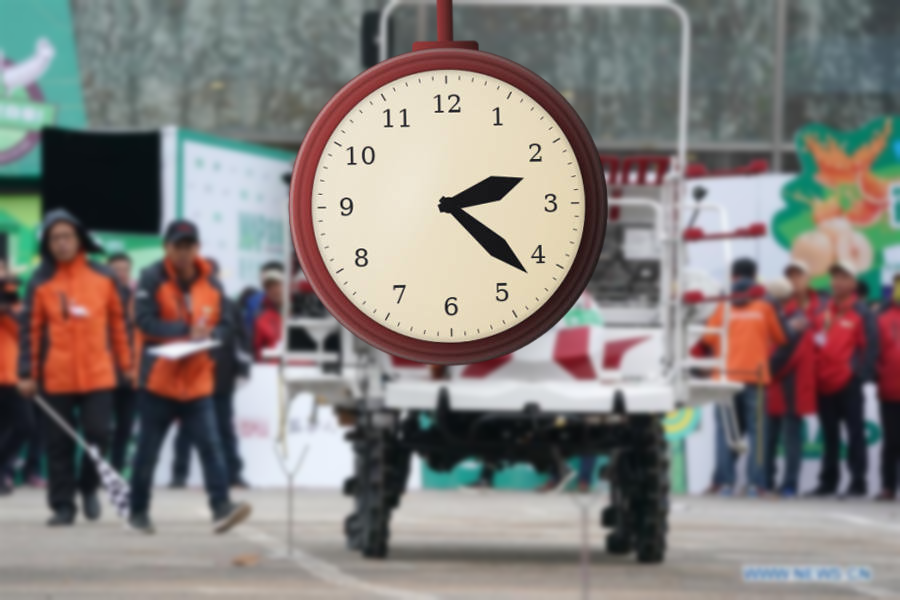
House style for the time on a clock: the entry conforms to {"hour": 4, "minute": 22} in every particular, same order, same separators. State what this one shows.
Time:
{"hour": 2, "minute": 22}
